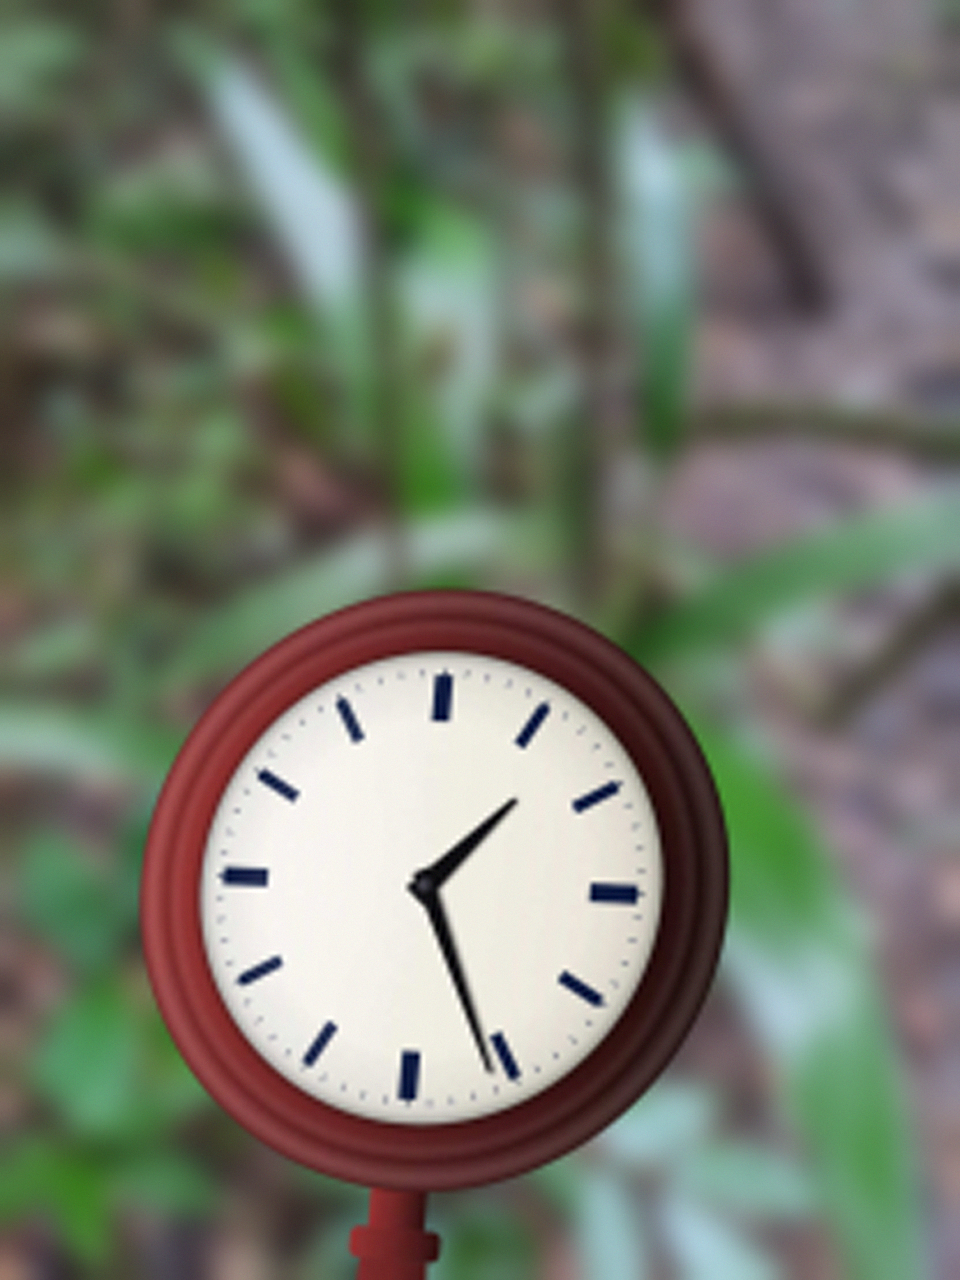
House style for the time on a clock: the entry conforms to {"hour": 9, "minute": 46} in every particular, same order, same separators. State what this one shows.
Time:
{"hour": 1, "minute": 26}
